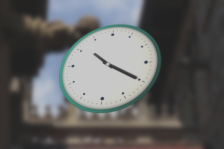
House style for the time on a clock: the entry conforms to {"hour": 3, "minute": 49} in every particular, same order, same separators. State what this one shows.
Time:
{"hour": 10, "minute": 20}
